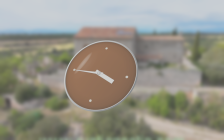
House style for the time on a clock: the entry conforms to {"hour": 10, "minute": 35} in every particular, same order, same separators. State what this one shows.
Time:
{"hour": 3, "minute": 45}
